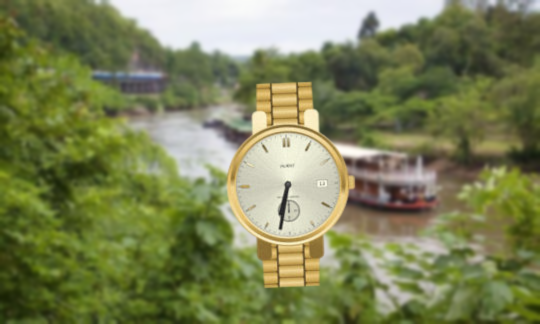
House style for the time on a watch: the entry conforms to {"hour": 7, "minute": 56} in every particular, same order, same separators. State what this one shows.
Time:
{"hour": 6, "minute": 32}
